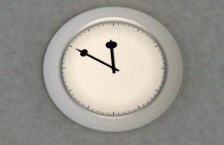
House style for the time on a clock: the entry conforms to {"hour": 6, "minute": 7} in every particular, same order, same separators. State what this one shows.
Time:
{"hour": 11, "minute": 50}
